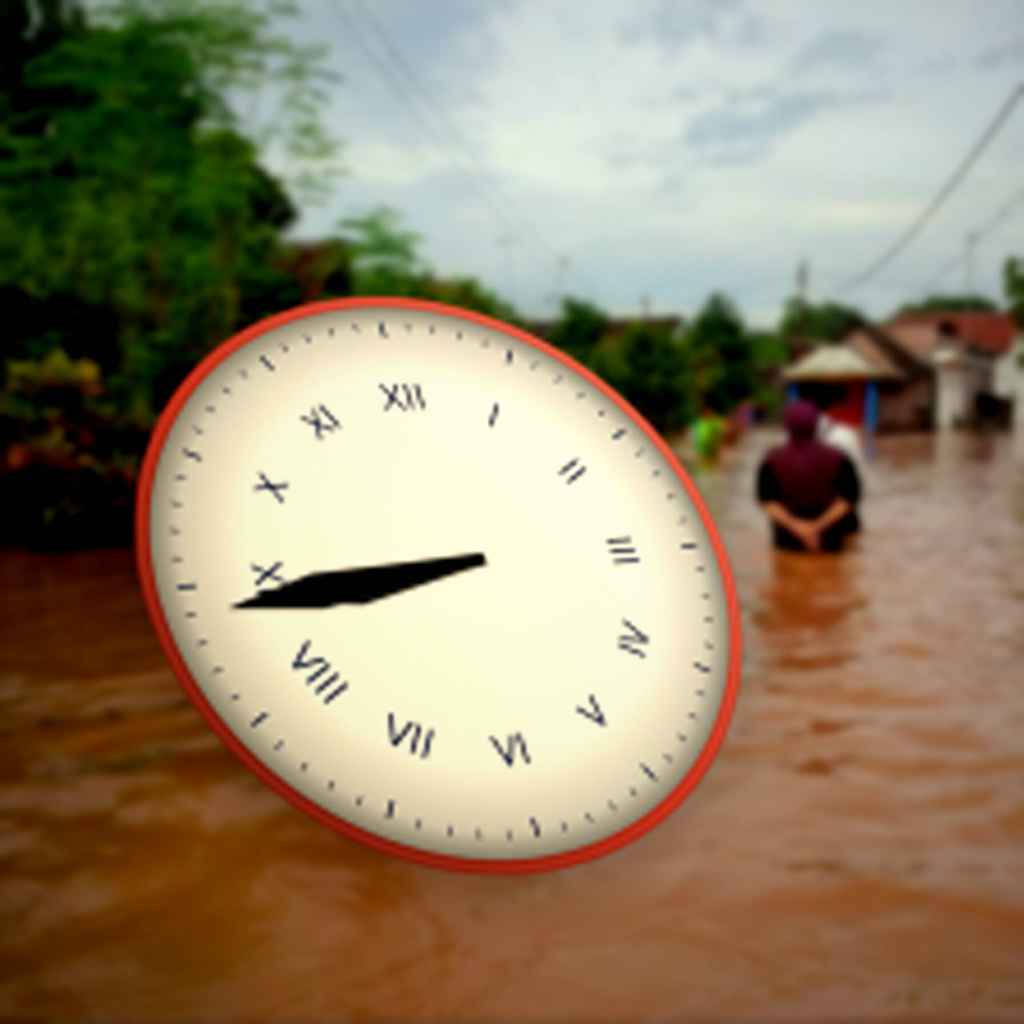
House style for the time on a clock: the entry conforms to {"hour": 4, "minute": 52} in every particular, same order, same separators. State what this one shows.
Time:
{"hour": 8, "minute": 44}
